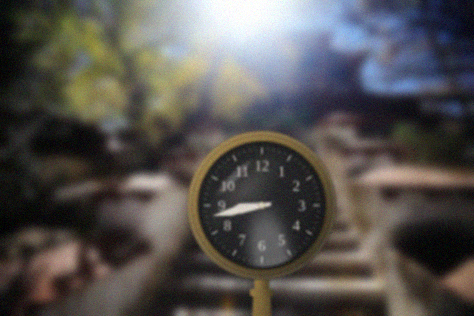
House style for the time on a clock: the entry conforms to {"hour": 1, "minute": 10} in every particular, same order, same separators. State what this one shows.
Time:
{"hour": 8, "minute": 43}
